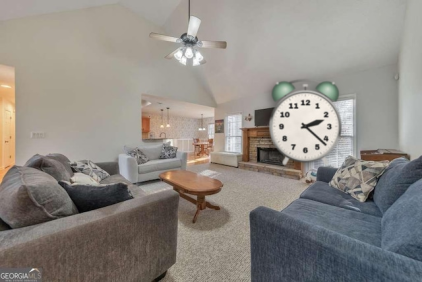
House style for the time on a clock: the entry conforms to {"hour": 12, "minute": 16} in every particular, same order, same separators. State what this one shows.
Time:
{"hour": 2, "minute": 22}
